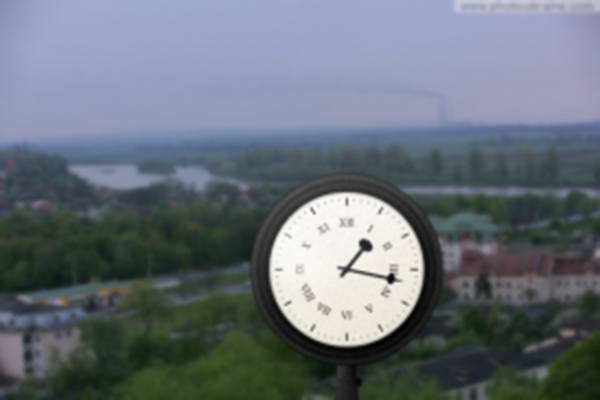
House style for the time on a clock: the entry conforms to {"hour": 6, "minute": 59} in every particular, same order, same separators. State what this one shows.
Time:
{"hour": 1, "minute": 17}
